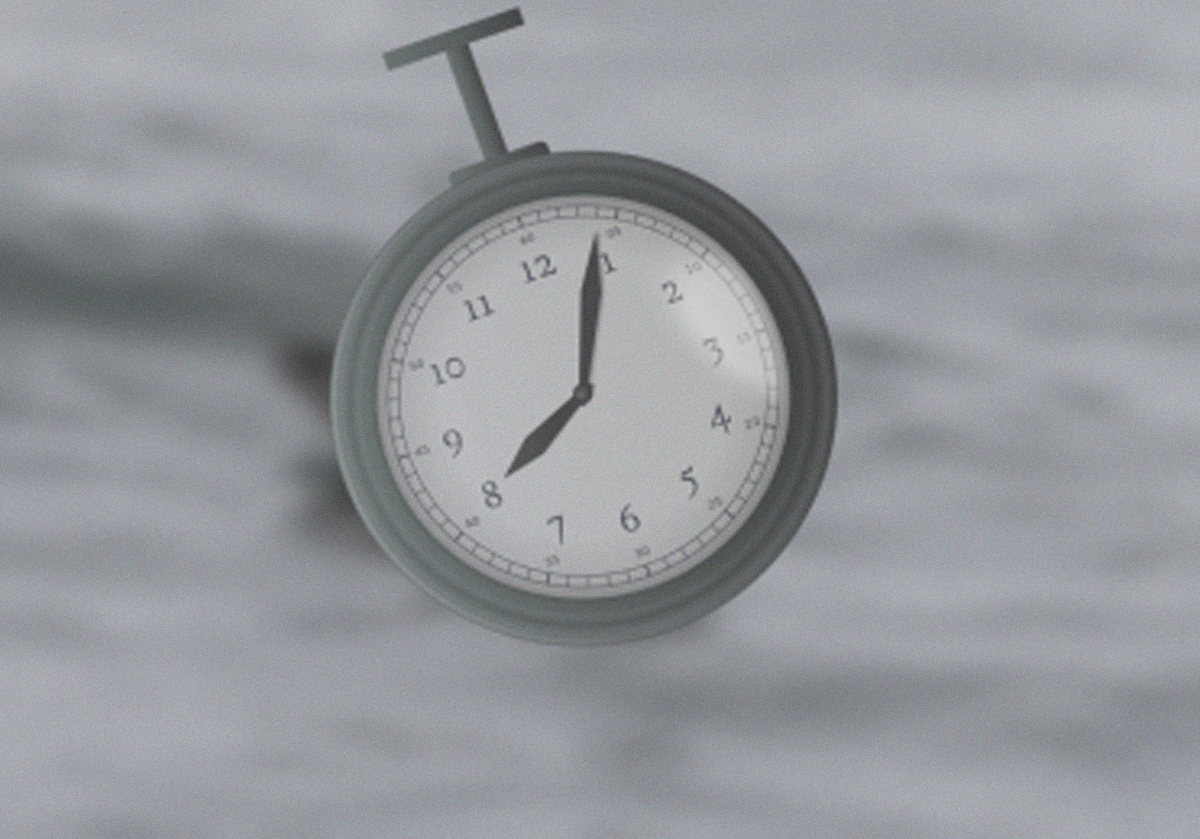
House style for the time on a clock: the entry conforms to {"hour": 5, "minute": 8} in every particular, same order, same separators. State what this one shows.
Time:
{"hour": 8, "minute": 4}
